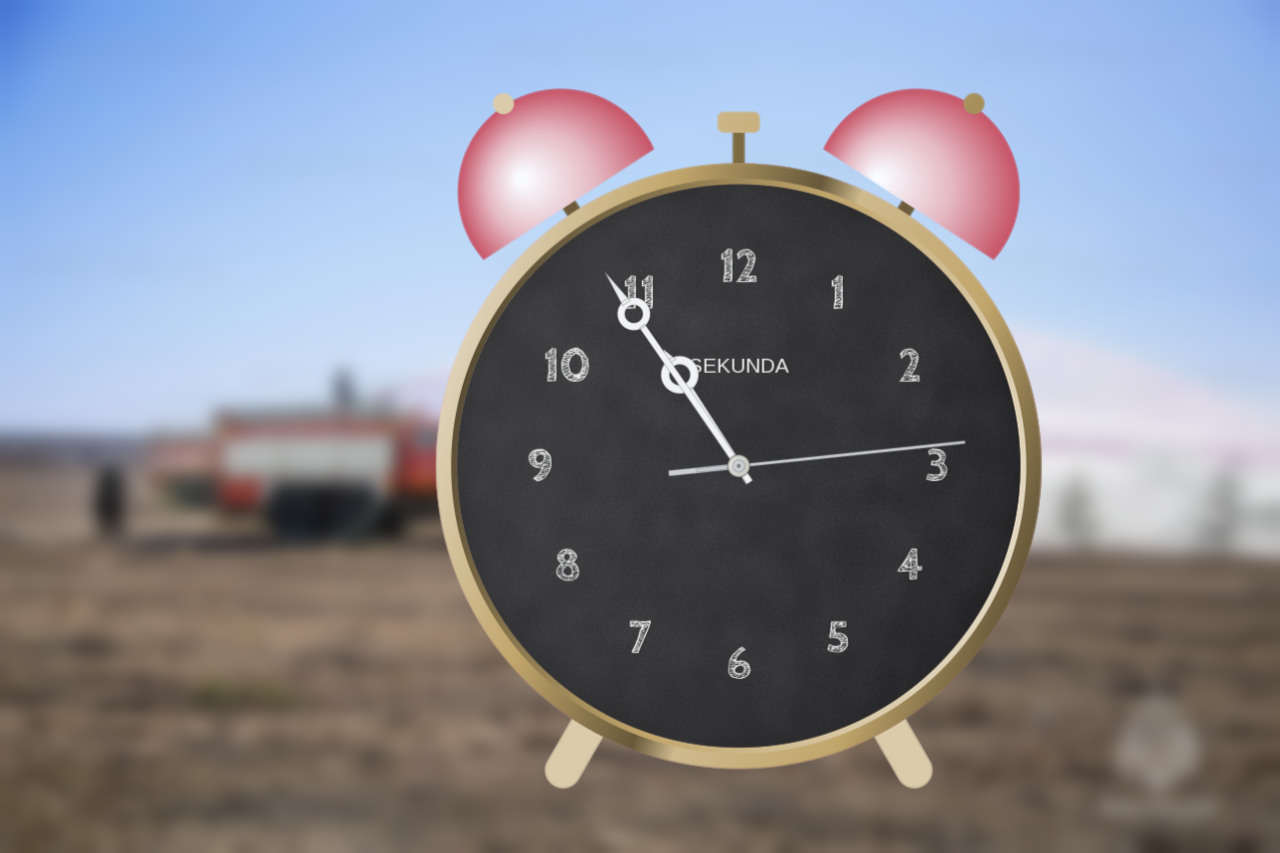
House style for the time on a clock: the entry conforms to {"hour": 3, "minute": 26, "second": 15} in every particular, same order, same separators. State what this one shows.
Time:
{"hour": 10, "minute": 54, "second": 14}
